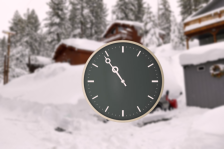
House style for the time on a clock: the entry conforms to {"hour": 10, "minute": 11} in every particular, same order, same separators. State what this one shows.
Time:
{"hour": 10, "minute": 54}
